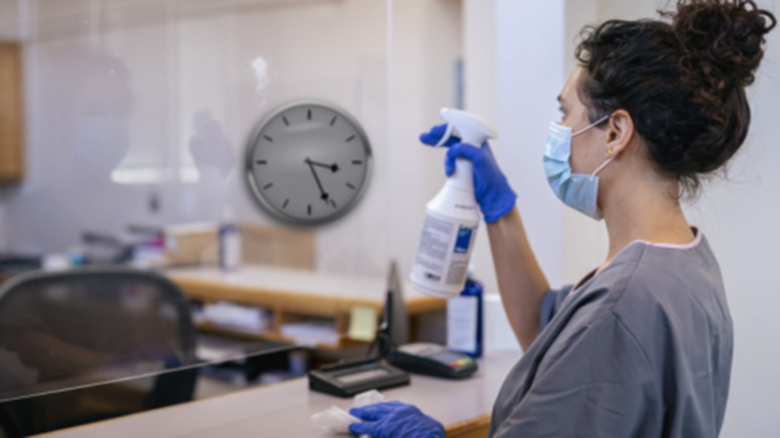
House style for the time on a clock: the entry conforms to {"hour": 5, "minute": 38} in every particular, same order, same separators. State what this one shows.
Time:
{"hour": 3, "minute": 26}
